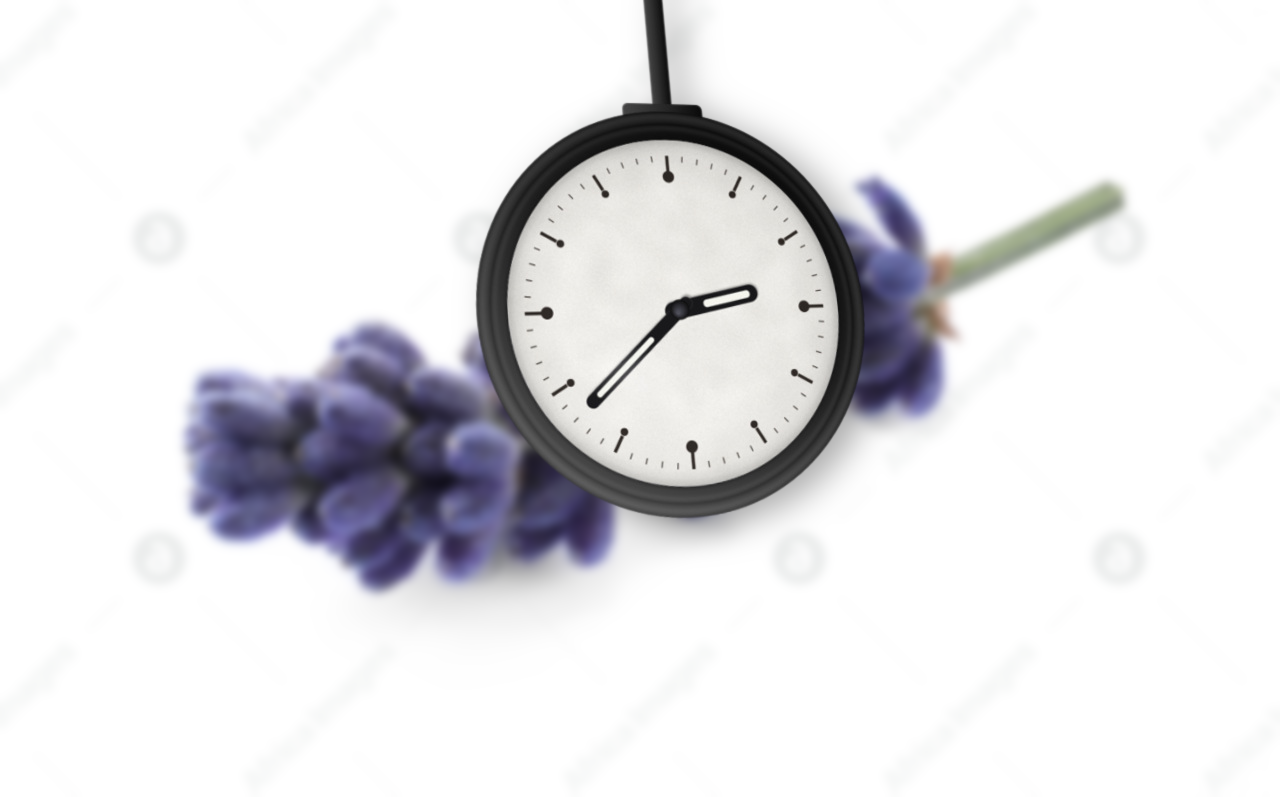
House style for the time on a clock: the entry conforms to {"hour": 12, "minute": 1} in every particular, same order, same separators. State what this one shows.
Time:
{"hour": 2, "minute": 38}
